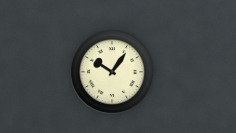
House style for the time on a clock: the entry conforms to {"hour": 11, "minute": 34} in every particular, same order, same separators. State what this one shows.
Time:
{"hour": 10, "minute": 6}
